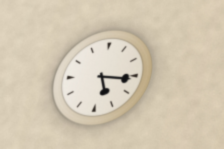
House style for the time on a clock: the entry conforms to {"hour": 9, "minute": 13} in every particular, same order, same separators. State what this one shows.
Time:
{"hour": 5, "minute": 16}
